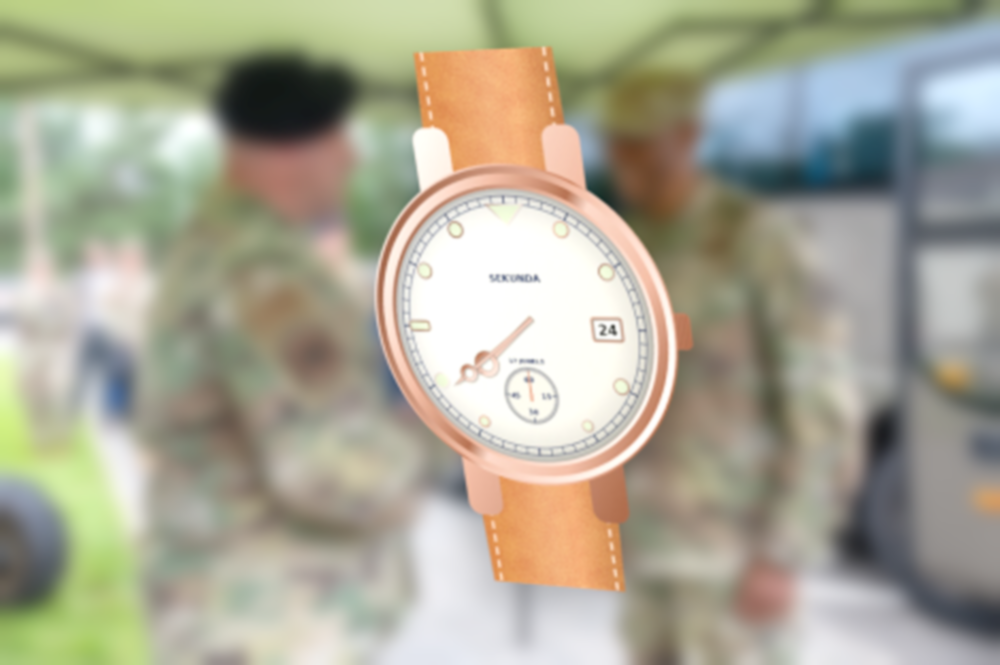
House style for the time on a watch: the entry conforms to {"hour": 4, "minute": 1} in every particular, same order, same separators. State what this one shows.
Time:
{"hour": 7, "minute": 39}
